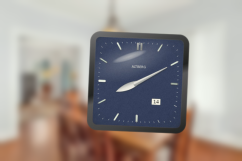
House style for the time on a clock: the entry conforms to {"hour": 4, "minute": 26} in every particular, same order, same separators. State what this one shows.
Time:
{"hour": 8, "minute": 10}
